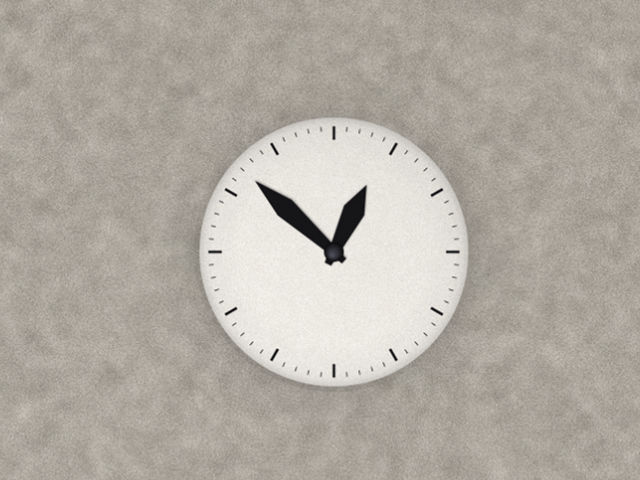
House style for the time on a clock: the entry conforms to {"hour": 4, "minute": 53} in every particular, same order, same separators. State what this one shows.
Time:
{"hour": 12, "minute": 52}
